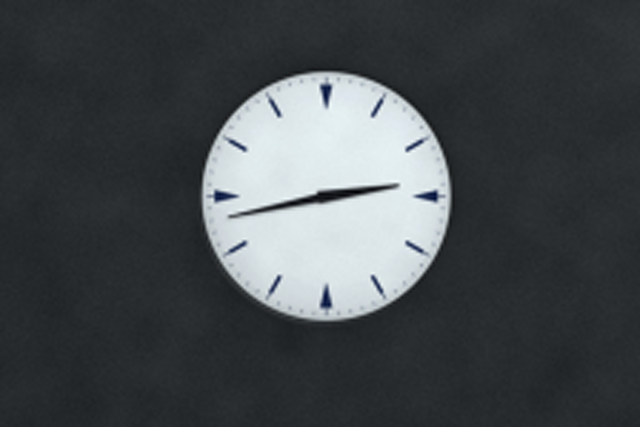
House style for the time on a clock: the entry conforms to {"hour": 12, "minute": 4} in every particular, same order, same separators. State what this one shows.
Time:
{"hour": 2, "minute": 43}
